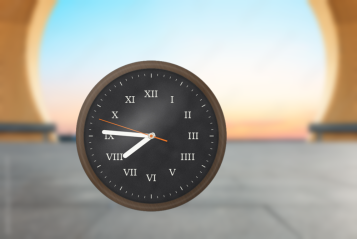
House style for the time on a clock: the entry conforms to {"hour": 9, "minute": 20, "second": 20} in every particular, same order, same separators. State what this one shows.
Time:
{"hour": 7, "minute": 45, "second": 48}
